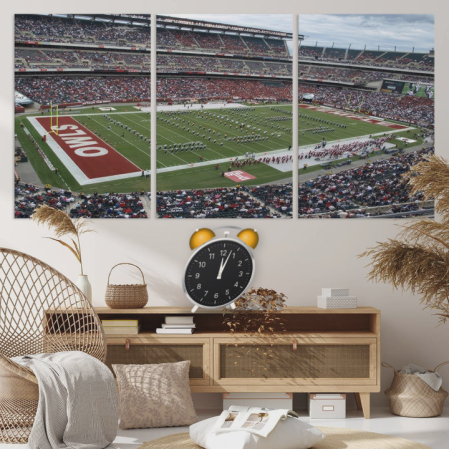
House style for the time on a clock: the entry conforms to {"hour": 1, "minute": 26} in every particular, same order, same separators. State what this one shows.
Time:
{"hour": 12, "minute": 3}
